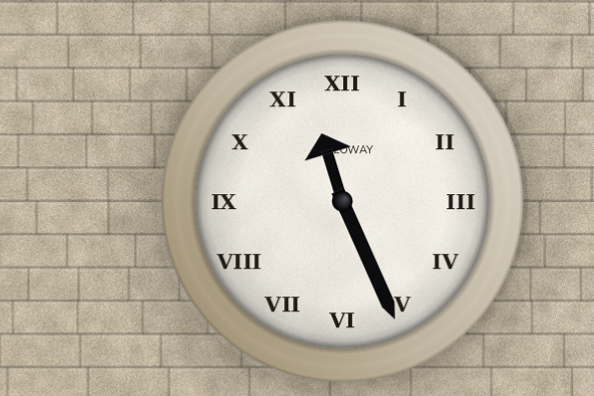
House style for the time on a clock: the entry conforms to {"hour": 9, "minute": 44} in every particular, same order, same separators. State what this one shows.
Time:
{"hour": 11, "minute": 26}
